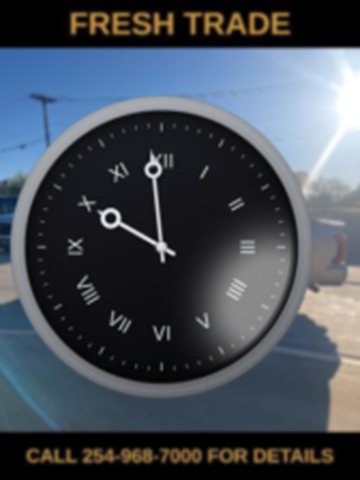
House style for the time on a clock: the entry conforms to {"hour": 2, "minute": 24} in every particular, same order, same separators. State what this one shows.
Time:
{"hour": 9, "minute": 59}
